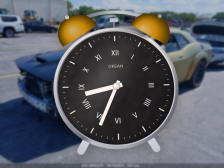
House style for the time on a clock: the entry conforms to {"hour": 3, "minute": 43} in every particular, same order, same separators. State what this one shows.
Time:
{"hour": 8, "minute": 34}
